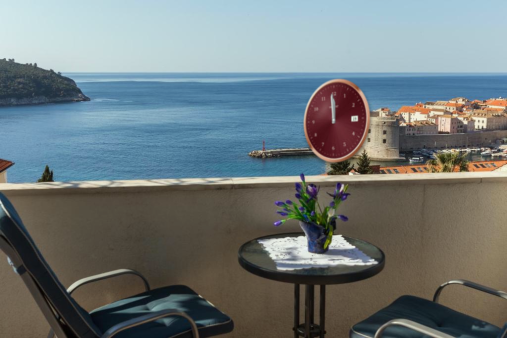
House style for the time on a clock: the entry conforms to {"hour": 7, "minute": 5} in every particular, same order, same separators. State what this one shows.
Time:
{"hour": 11, "minute": 59}
